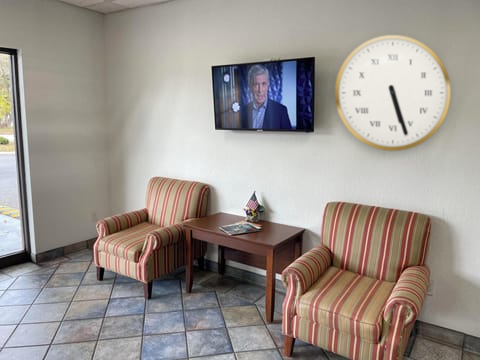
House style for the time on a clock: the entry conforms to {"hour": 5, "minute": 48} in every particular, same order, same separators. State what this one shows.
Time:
{"hour": 5, "minute": 27}
